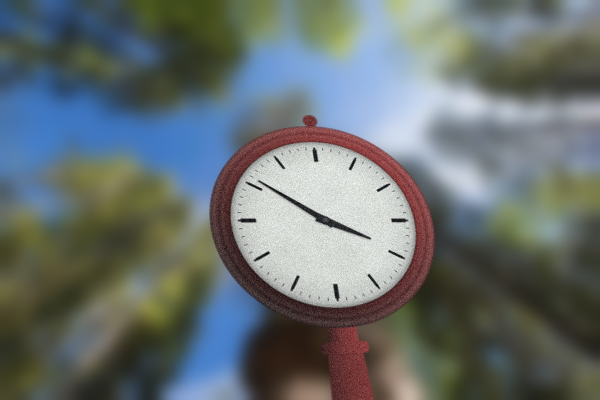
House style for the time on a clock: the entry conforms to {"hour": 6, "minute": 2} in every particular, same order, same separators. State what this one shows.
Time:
{"hour": 3, "minute": 51}
